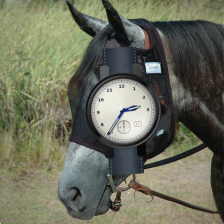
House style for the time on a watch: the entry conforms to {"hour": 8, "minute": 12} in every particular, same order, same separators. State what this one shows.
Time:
{"hour": 2, "minute": 36}
